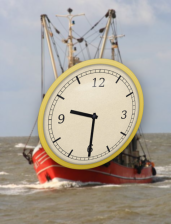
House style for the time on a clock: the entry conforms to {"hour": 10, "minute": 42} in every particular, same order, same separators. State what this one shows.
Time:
{"hour": 9, "minute": 30}
